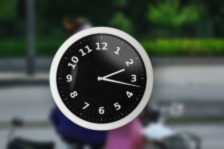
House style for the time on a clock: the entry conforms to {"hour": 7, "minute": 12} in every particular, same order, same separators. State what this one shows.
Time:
{"hour": 2, "minute": 17}
